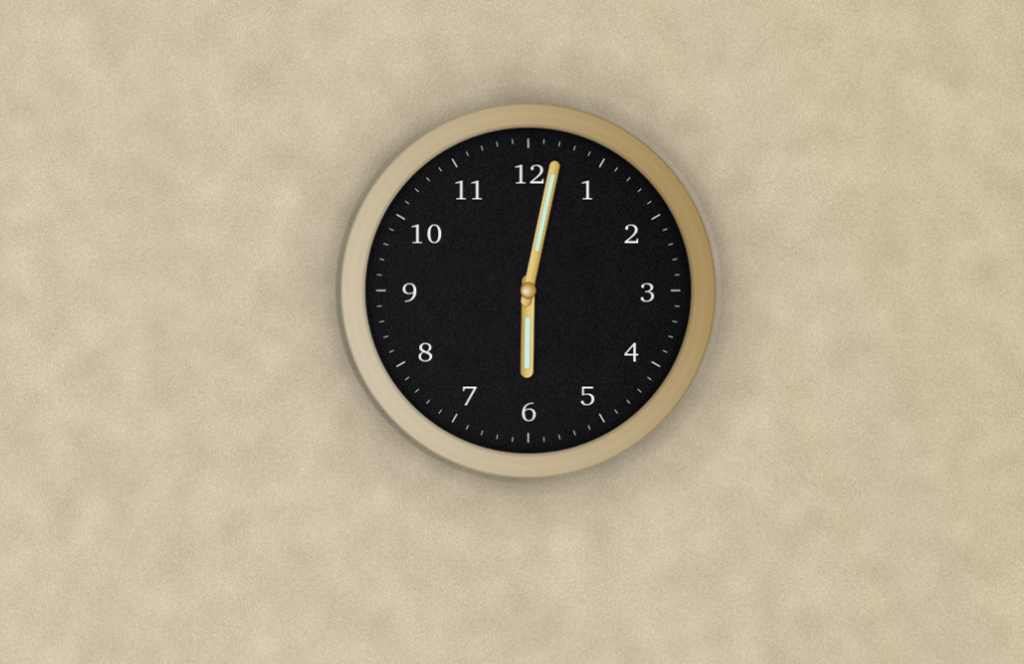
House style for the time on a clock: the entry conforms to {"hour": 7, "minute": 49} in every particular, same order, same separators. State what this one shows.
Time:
{"hour": 6, "minute": 2}
